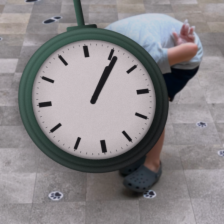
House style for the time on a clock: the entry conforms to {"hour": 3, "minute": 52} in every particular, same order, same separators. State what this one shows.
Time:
{"hour": 1, "minute": 6}
